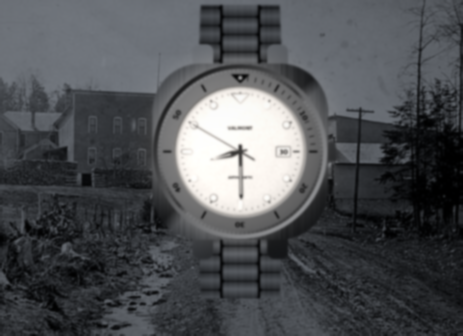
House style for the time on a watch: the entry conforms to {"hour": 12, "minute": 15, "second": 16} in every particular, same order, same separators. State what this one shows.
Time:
{"hour": 8, "minute": 29, "second": 50}
